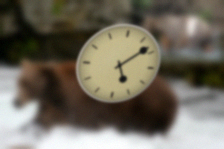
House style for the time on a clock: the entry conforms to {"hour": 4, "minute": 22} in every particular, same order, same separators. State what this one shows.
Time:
{"hour": 5, "minute": 8}
